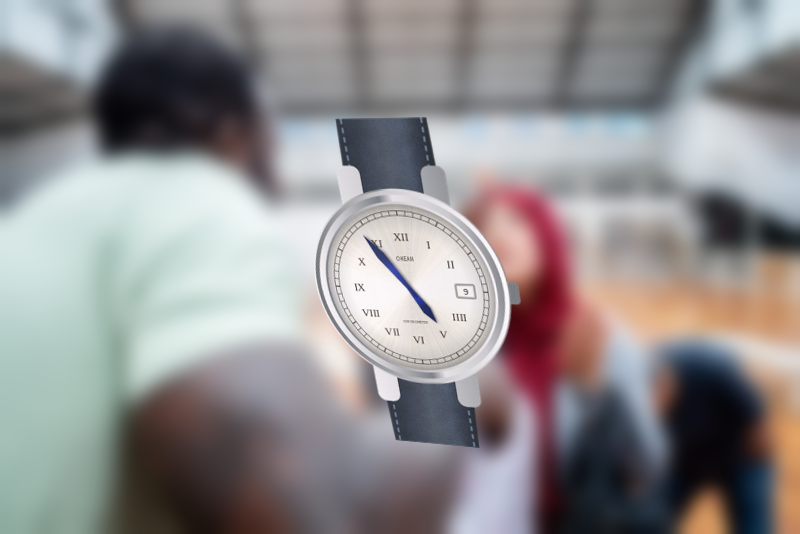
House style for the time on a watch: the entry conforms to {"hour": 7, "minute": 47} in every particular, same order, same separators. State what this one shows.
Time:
{"hour": 4, "minute": 54}
